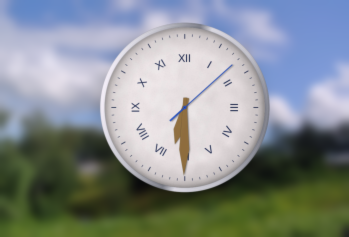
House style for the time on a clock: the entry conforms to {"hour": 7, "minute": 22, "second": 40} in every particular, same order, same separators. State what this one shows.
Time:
{"hour": 6, "minute": 30, "second": 8}
